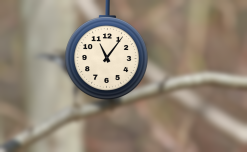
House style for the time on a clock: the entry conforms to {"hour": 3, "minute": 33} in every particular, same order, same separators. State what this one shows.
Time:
{"hour": 11, "minute": 6}
